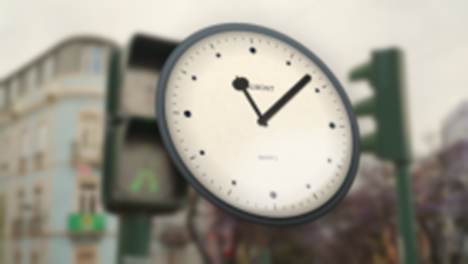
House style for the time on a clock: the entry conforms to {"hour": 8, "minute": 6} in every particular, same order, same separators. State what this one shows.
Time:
{"hour": 11, "minute": 8}
